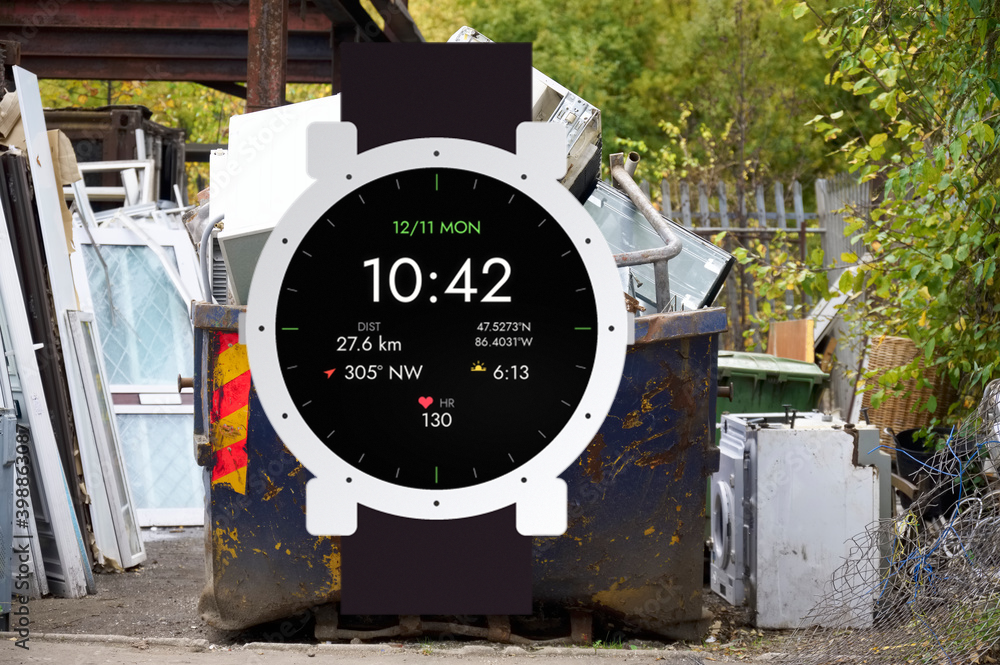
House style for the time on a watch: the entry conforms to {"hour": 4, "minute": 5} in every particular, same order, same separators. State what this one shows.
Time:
{"hour": 10, "minute": 42}
